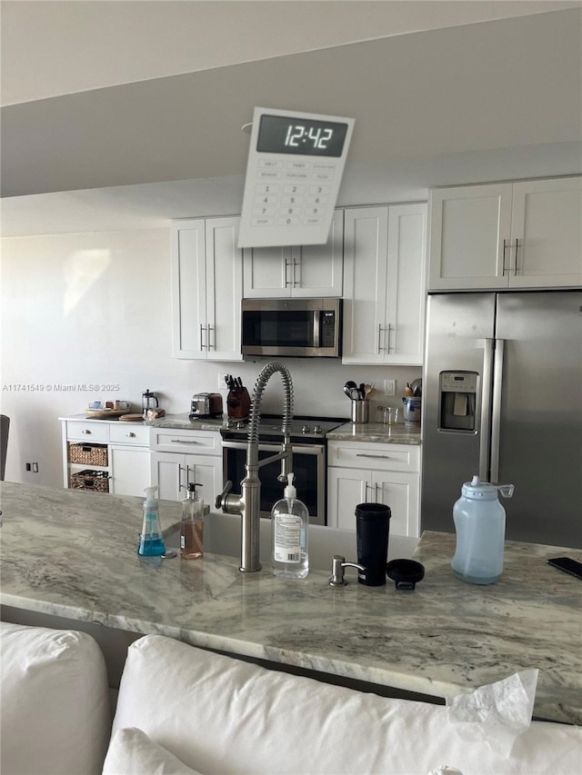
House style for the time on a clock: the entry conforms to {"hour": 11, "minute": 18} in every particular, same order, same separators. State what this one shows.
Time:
{"hour": 12, "minute": 42}
